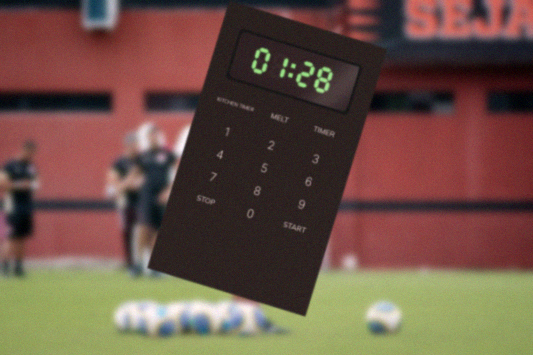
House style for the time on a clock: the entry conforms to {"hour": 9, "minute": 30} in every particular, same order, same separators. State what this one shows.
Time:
{"hour": 1, "minute": 28}
